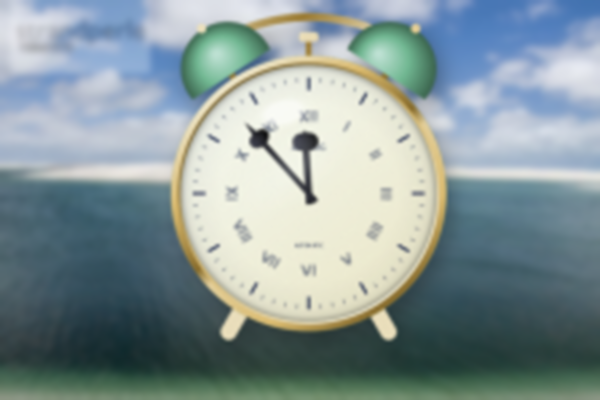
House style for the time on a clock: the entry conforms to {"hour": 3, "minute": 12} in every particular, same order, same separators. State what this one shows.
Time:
{"hour": 11, "minute": 53}
